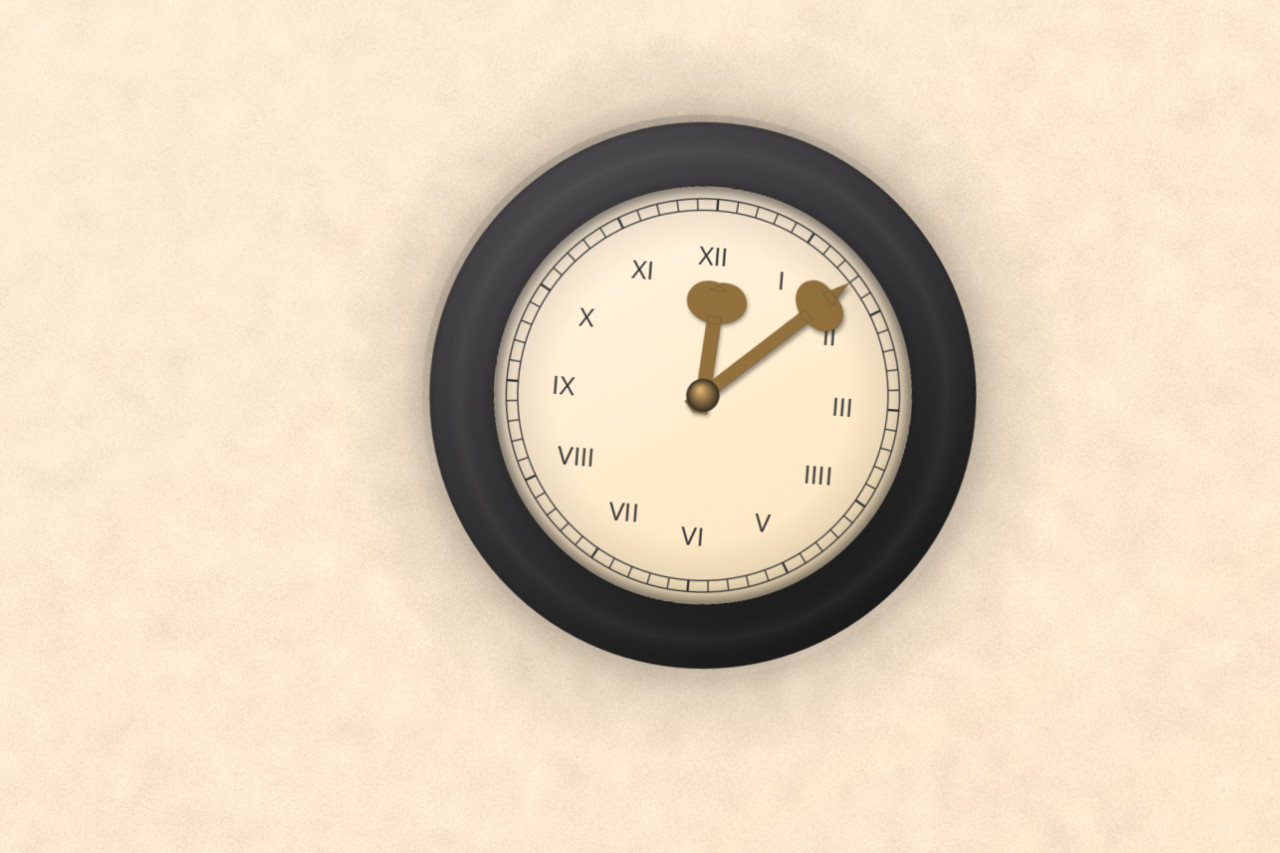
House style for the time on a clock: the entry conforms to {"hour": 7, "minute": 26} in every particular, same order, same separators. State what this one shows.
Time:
{"hour": 12, "minute": 8}
